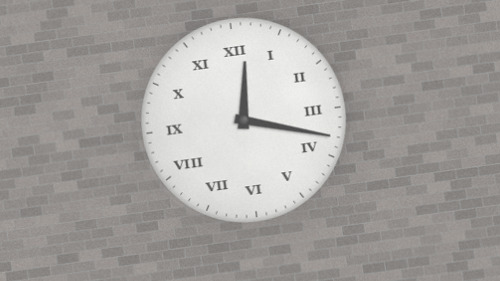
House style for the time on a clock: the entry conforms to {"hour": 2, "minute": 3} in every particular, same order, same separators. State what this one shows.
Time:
{"hour": 12, "minute": 18}
